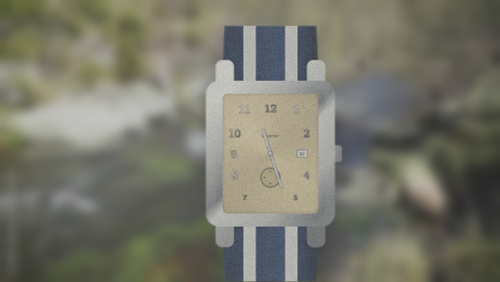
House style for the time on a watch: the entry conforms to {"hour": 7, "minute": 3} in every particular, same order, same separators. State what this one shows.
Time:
{"hour": 11, "minute": 27}
